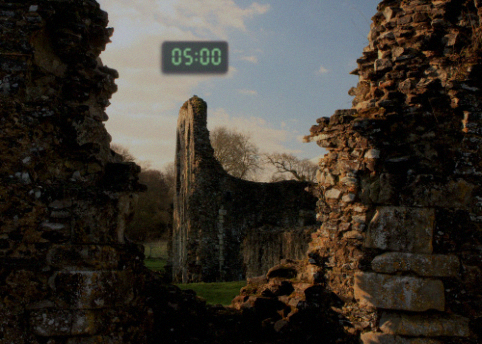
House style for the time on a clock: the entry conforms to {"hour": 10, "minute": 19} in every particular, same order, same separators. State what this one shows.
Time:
{"hour": 5, "minute": 0}
